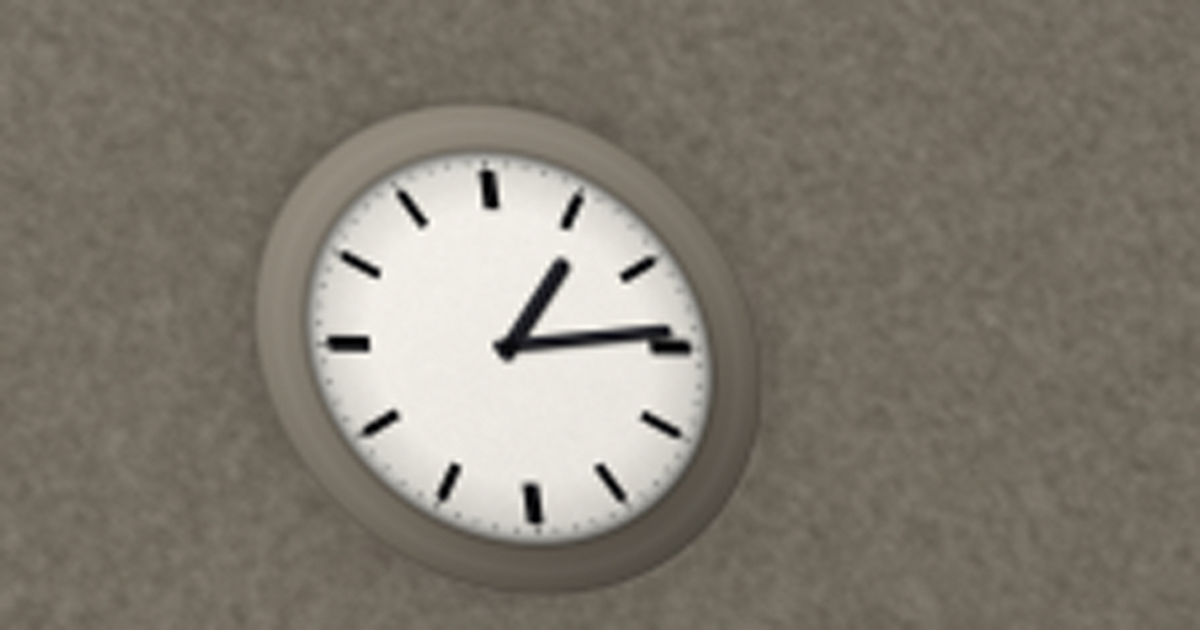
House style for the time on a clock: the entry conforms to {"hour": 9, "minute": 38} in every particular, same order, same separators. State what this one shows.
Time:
{"hour": 1, "minute": 14}
